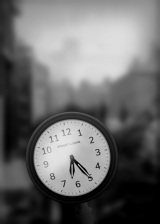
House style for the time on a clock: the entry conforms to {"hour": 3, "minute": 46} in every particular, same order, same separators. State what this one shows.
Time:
{"hour": 6, "minute": 25}
